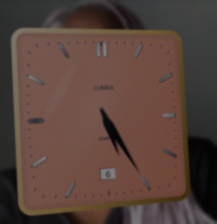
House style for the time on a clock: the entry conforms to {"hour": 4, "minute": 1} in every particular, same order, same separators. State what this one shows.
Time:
{"hour": 5, "minute": 25}
